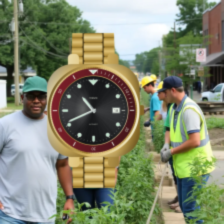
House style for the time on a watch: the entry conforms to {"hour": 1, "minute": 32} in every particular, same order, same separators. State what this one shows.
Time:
{"hour": 10, "minute": 41}
